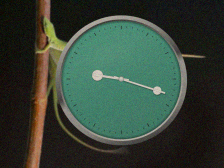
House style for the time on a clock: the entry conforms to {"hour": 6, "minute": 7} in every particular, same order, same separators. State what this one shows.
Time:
{"hour": 9, "minute": 18}
